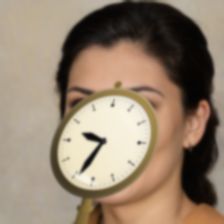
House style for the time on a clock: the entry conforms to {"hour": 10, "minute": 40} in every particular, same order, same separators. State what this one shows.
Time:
{"hour": 9, "minute": 34}
